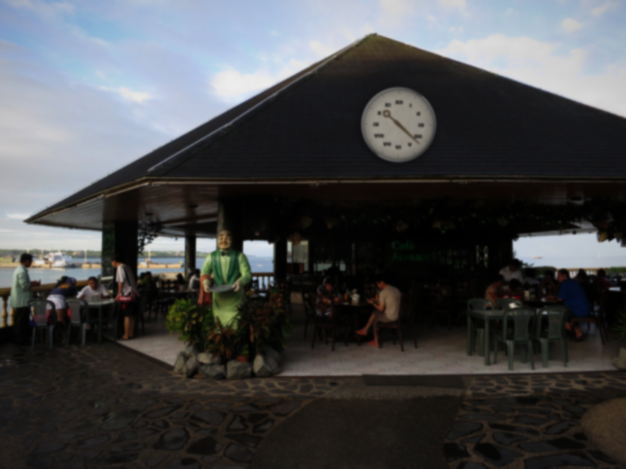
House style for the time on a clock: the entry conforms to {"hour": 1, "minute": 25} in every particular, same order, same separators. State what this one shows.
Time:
{"hour": 10, "minute": 22}
